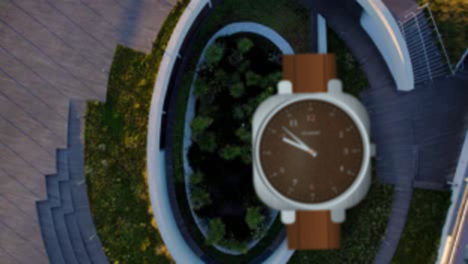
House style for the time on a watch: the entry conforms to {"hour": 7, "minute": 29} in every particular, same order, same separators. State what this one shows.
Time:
{"hour": 9, "minute": 52}
